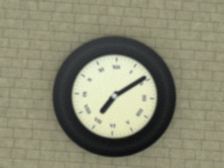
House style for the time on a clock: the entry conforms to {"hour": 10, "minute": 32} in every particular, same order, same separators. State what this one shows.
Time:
{"hour": 7, "minute": 9}
